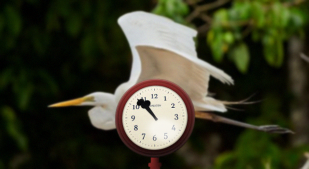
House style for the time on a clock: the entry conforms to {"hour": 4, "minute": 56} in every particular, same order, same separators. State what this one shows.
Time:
{"hour": 10, "minute": 53}
